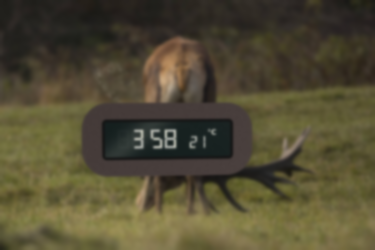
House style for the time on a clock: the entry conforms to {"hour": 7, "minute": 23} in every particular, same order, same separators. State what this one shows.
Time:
{"hour": 3, "minute": 58}
